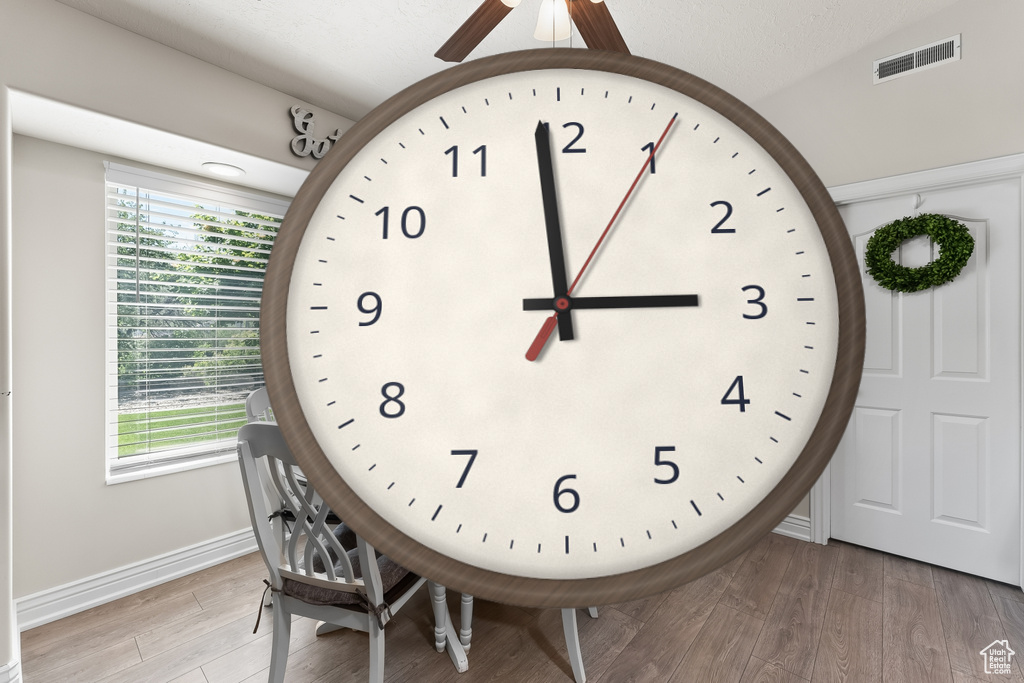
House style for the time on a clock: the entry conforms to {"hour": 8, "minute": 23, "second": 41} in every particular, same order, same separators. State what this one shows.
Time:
{"hour": 2, "minute": 59, "second": 5}
